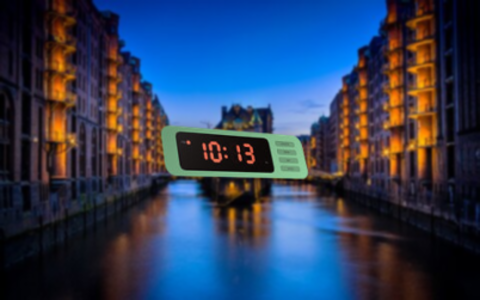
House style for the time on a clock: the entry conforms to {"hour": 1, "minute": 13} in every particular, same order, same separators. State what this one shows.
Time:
{"hour": 10, "minute": 13}
